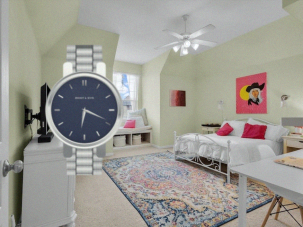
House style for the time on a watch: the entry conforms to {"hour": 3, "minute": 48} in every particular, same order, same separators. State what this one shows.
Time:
{"hour": 6, "minute": 19}
